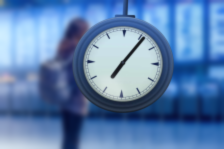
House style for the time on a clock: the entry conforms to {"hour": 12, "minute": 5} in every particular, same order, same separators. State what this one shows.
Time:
{"hour": 7, "minute": 6}
